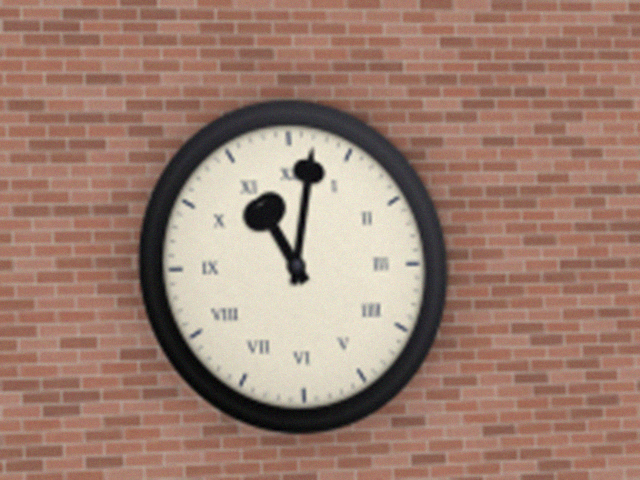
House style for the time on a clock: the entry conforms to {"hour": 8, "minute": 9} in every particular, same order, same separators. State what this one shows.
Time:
{"hour": 11, "minute": 2}
